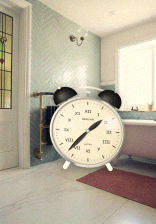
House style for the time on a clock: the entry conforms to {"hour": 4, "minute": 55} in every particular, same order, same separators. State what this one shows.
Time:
{"hour": 1, "minute": 37}
